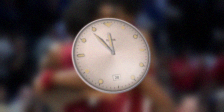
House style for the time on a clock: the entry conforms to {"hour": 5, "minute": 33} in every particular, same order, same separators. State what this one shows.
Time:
{"hour": 11, "minute": 54}
